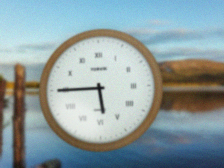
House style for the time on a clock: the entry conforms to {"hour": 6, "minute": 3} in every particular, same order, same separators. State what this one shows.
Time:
{"hour": 5, "minute": 45}
